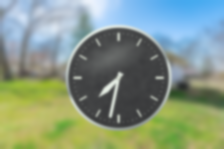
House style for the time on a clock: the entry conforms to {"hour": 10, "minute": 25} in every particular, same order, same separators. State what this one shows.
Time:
{"hour": 7, "minute": 32}
